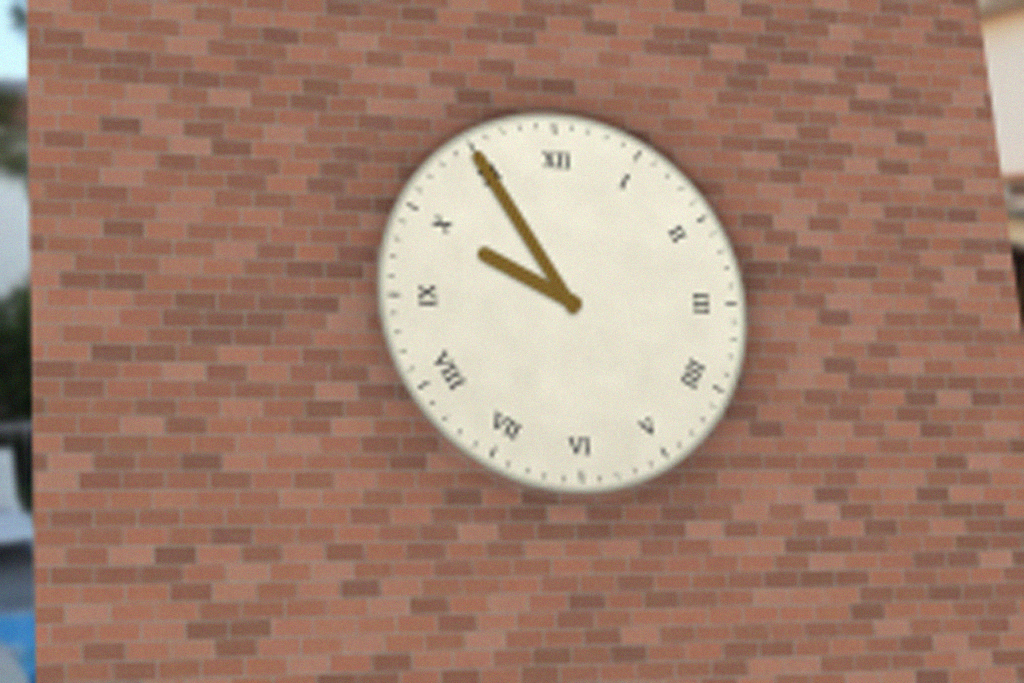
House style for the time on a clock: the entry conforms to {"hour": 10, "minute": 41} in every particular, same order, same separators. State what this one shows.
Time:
{"hour": 9, "minute": 55}
